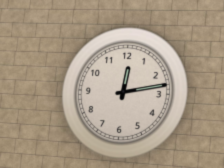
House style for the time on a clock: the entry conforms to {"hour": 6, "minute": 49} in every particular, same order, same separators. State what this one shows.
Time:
{"hour": 12, "minute": 13}
